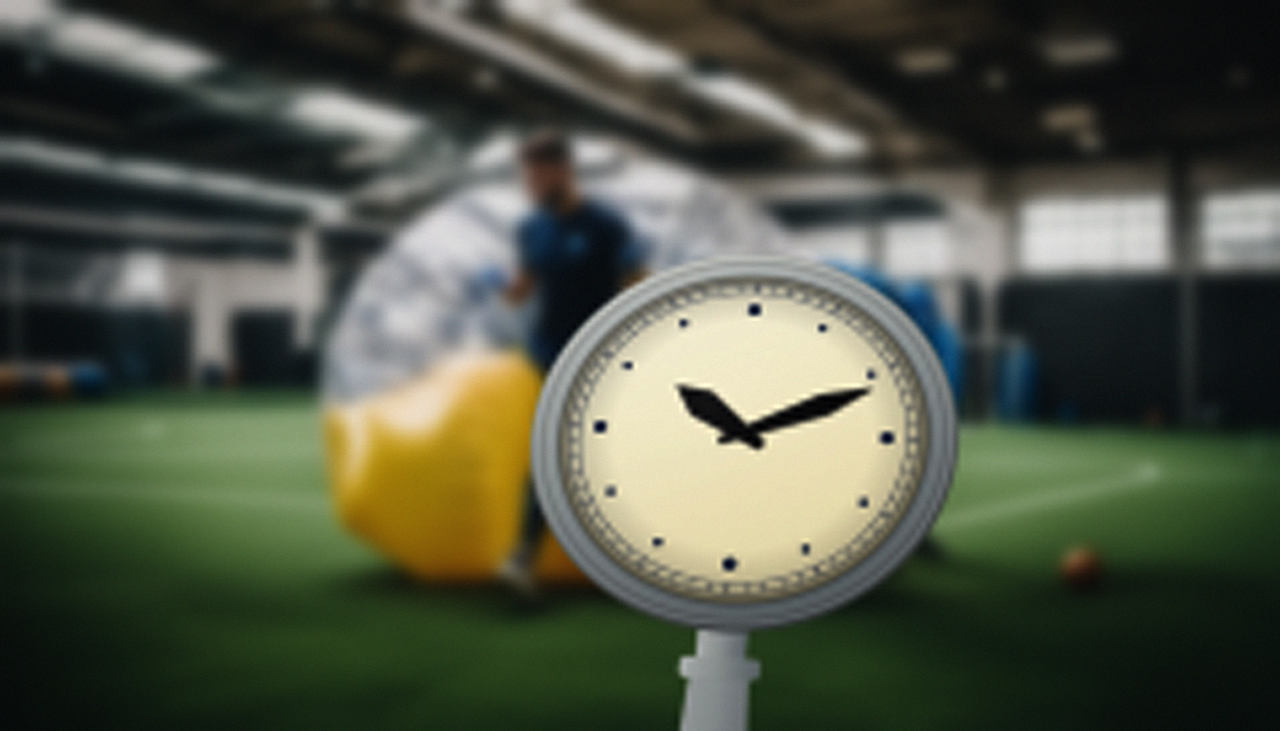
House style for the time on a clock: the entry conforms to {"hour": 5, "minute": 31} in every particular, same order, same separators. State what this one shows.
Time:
{"hour": 10, "minute": 11}
